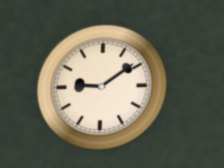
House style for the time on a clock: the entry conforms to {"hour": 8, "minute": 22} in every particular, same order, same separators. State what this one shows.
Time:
{"hour": 9, "minute": 9}
